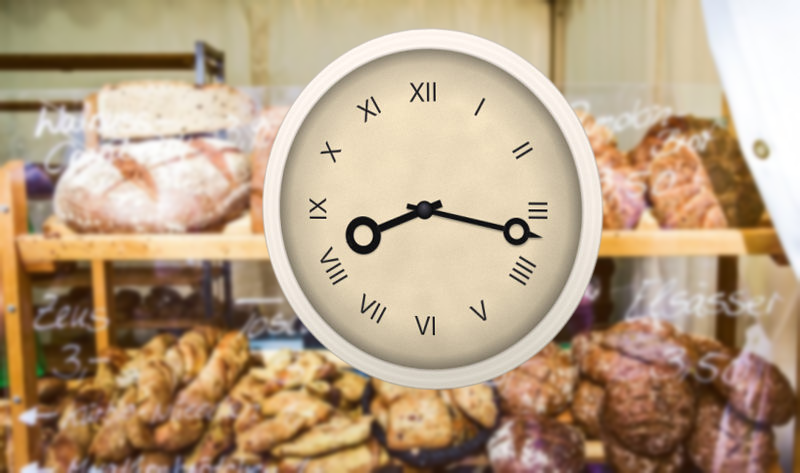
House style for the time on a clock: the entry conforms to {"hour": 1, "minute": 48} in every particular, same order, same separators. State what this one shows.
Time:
{"hour": 8, "minute": 17}
